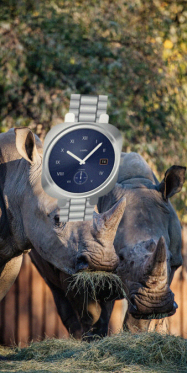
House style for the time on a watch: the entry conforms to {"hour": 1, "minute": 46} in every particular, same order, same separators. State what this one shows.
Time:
{"hour": 10, "minute": 7}
